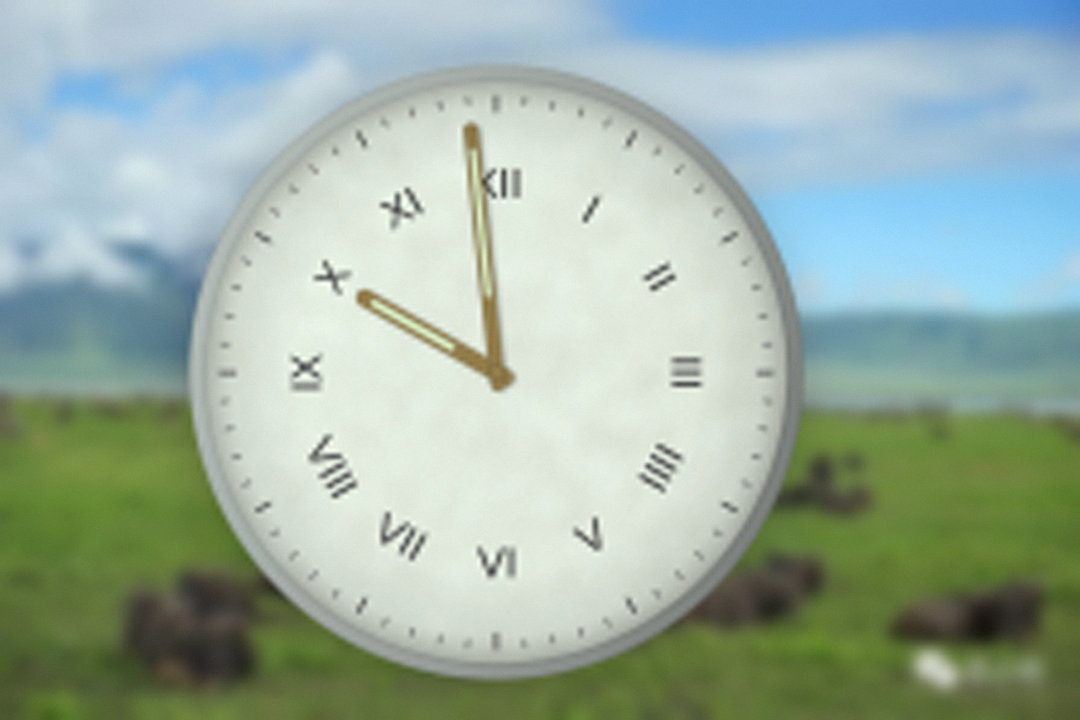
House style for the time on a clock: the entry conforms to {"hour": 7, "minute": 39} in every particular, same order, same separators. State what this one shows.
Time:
{"hour": 9, "minute": 59}
